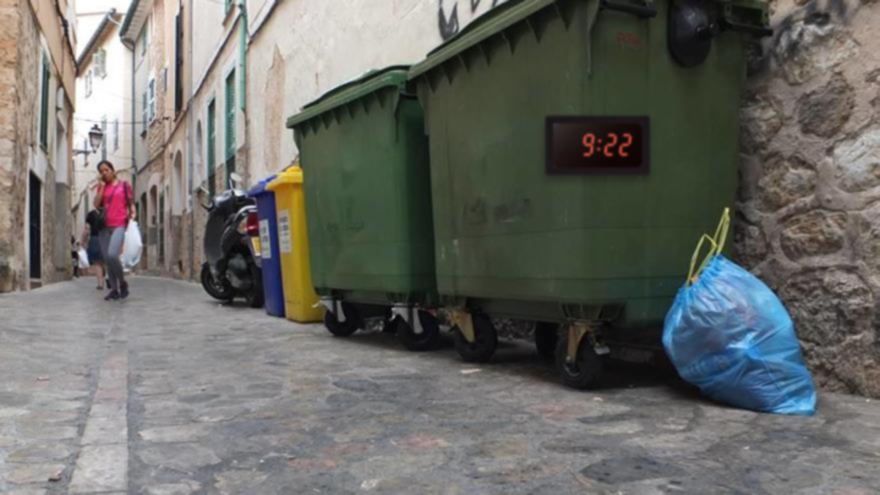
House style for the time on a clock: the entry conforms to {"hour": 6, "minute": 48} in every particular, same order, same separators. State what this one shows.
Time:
{"hour": 9, "minute": 22}
